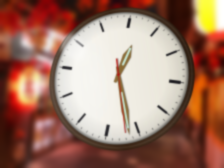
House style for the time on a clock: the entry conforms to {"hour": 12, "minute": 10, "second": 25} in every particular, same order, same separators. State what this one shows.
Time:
{"hour": 12, "minute": 26, "second": 27}
